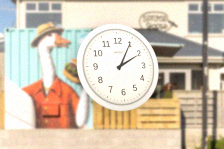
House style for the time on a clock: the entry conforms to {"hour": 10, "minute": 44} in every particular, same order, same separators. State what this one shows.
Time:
{"hour": 2, "minute": 5}
